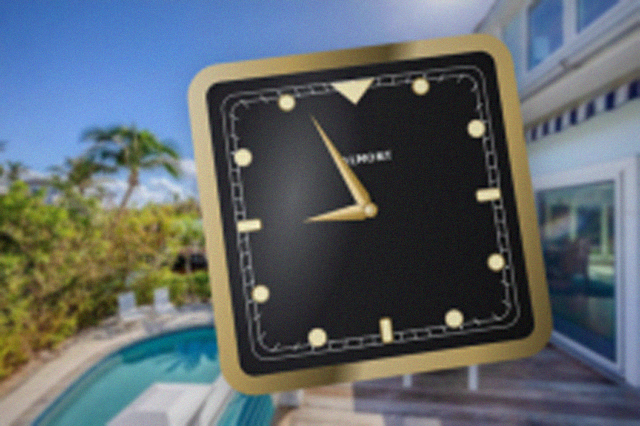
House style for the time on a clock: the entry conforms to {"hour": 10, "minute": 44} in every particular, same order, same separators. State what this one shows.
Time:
{"hour": 8, "minute": 56}
